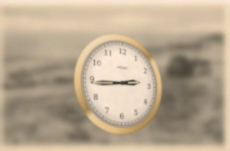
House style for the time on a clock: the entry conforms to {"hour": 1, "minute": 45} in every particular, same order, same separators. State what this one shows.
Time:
{"hour": 2, "minute": 44}
